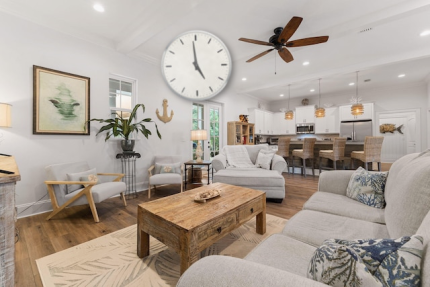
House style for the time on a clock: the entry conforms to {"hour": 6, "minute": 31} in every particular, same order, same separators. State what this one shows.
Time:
{"hour": 4, "minute": 59}
